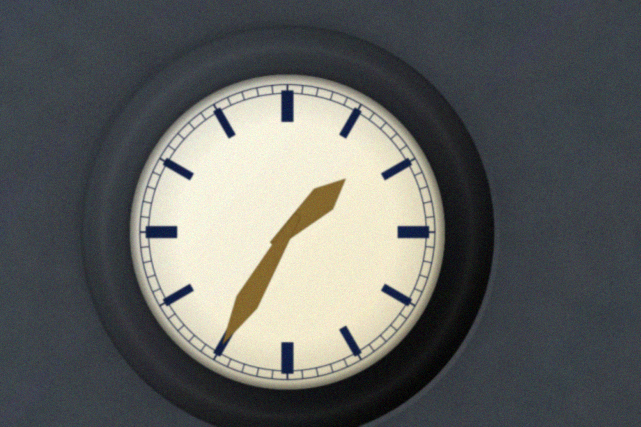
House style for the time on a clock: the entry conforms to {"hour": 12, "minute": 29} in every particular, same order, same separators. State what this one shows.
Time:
{"hour": 1, "minute": 35}
